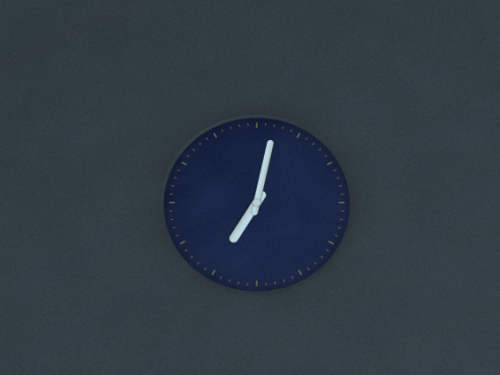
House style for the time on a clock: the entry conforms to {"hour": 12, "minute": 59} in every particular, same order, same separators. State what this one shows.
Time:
{"hour": 7, "minute": 2}
